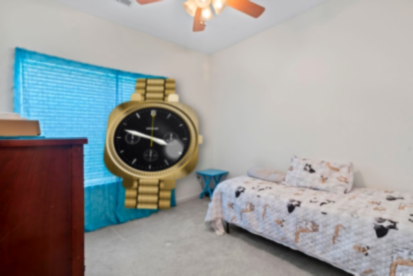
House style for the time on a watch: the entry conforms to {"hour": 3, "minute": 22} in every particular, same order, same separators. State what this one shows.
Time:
{"hour": 3, "minute": 48}
